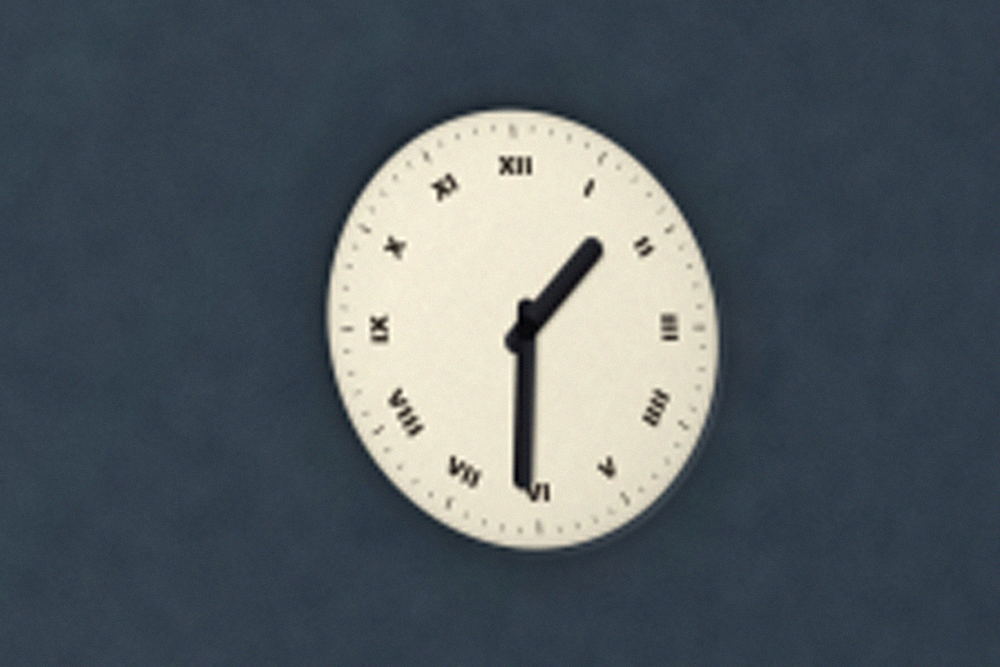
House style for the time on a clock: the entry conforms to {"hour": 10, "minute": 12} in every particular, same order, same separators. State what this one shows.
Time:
{"hour": 1, "minute": 31}
